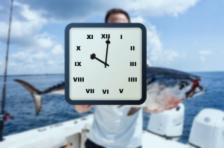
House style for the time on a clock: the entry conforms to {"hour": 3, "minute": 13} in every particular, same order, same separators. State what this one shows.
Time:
{"hour": 10, "minute": 1}
